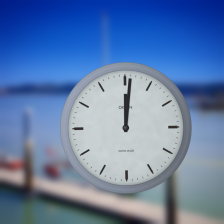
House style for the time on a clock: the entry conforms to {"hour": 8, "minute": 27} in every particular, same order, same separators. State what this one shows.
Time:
{"hour": 12, "minute": 1}
